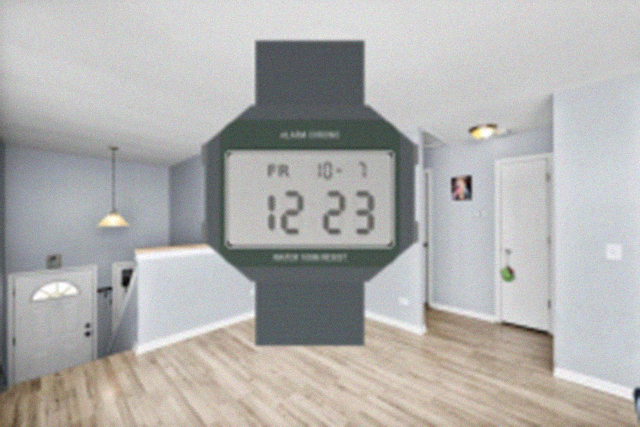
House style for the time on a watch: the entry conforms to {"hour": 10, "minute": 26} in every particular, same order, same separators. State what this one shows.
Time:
{"hour": 12, "minute": 23}
